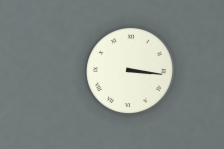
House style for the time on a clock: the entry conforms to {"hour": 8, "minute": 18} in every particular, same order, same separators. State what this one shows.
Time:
{"hour": 3, "minute": 16}
